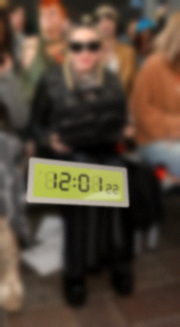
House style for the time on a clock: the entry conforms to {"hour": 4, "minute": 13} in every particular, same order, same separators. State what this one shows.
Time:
{"hour": 12, "minute": 1}
